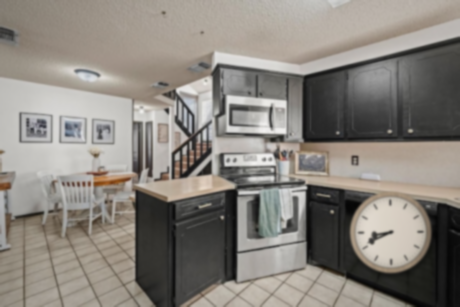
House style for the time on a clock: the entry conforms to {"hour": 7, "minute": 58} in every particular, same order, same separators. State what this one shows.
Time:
{"hour": 8, "minute": 41}
